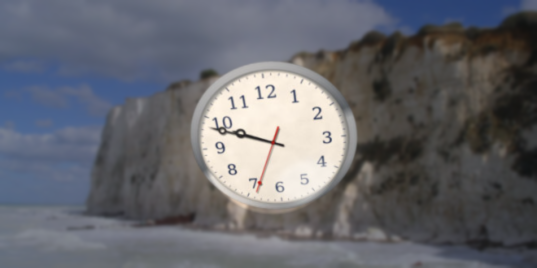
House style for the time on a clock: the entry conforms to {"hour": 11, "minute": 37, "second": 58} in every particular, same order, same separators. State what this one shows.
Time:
{"hour": 9, "minute": 48, "second": 34}
